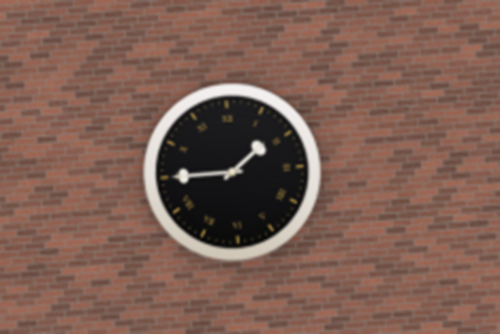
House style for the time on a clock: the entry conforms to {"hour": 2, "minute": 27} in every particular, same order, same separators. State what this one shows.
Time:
{"hour": 1, "minute": 45}
